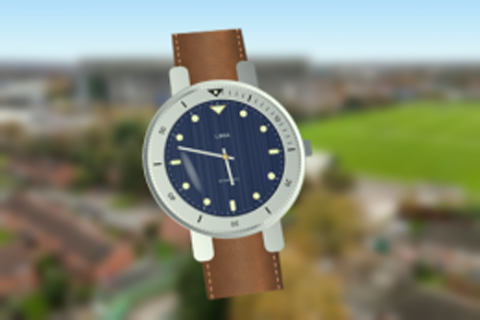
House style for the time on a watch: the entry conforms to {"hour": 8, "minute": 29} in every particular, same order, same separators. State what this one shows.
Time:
{"hour": 5, "minute": 48}
